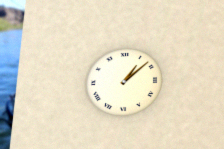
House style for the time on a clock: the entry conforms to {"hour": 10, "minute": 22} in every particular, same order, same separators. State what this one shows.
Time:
{"hour": 1, "minute": 8}
